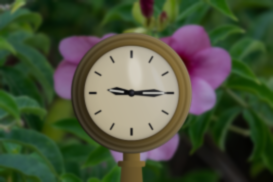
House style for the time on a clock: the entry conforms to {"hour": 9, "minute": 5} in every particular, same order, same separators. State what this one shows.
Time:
{"hour": 9, "minute": 15}
